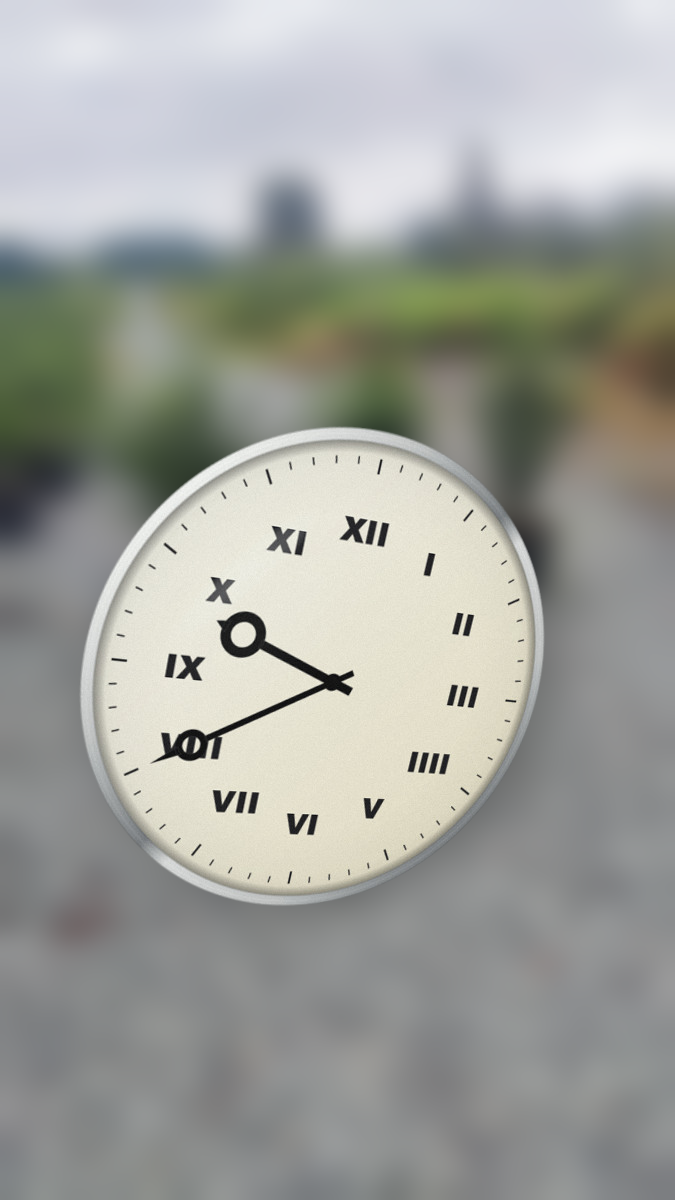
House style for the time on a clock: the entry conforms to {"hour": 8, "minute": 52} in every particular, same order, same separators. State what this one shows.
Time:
{"hour": 9, "minute": 40}
